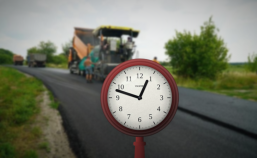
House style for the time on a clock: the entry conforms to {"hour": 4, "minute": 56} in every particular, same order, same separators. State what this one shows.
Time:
{"hour": 12, "minute": 48}
